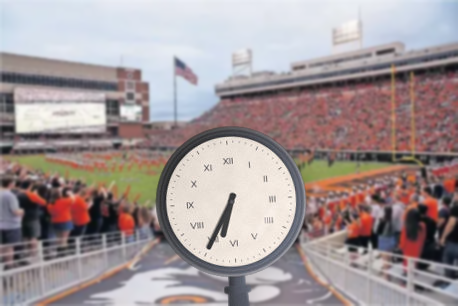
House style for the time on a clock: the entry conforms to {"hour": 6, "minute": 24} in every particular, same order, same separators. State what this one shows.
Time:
{"hour": 6, "minute": 35}
